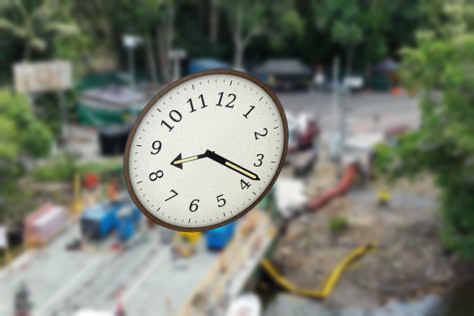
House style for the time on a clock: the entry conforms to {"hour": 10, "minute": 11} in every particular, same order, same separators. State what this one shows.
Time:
{"hour": 8, "minute": 18}
